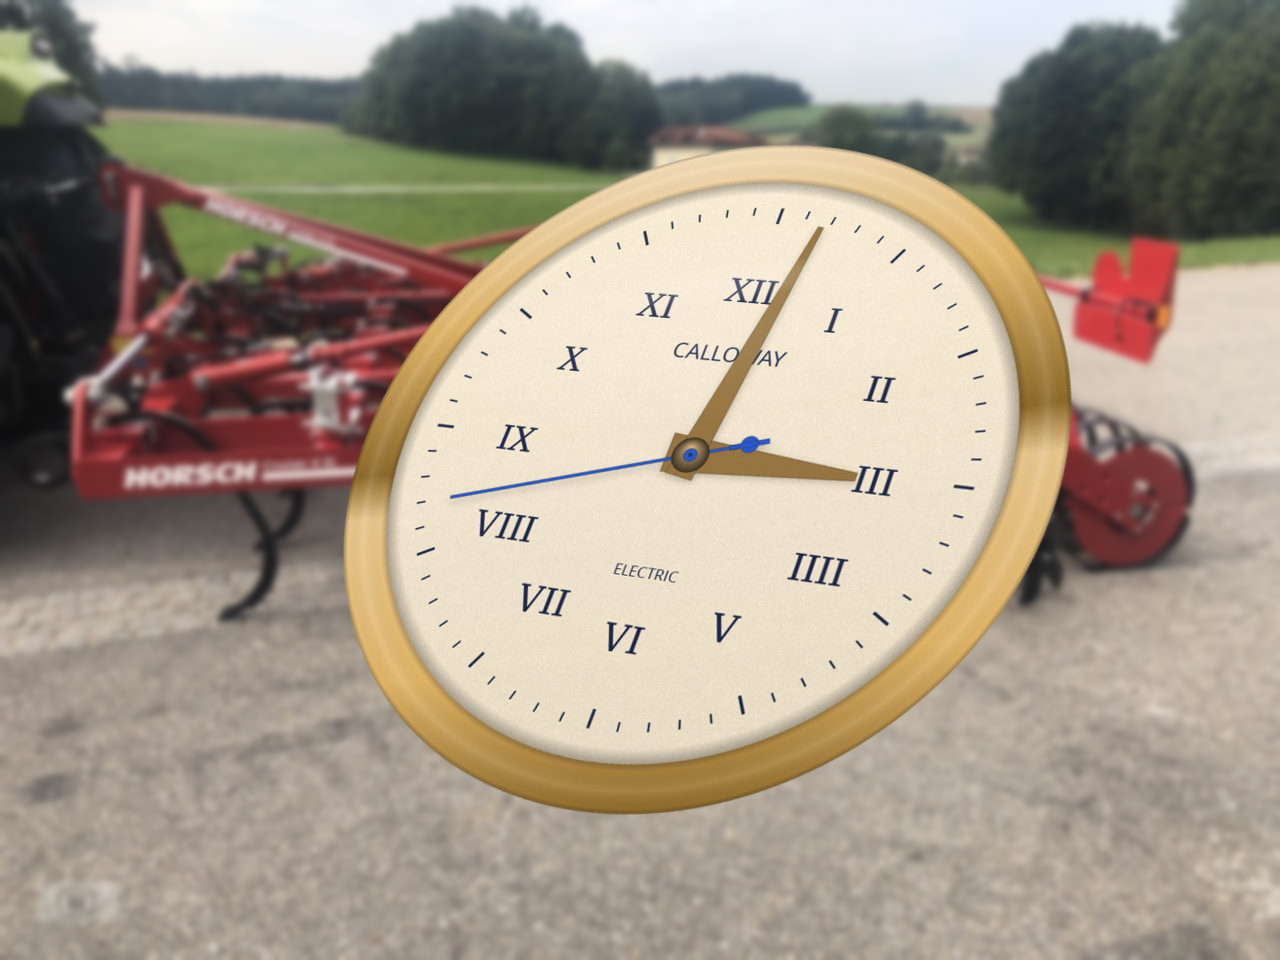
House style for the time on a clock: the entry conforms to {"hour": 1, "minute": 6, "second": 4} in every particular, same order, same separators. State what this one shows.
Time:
{"hour": 3, "minute": 1, "second": 42}
